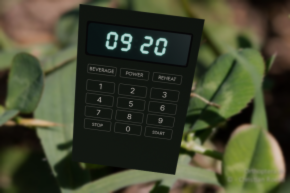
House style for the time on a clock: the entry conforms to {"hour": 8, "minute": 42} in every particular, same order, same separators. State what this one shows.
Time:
{"hour": 9, "minute": 20}
